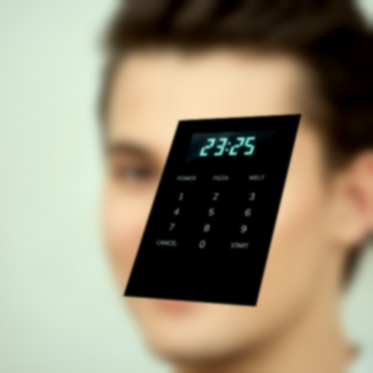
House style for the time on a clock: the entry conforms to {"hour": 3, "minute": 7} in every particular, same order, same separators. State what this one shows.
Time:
{"hour": 23, "minute": 25}
